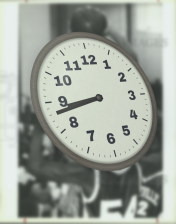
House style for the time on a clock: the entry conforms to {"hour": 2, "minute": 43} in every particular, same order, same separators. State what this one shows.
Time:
{"hour": 8, "minute": 43}
